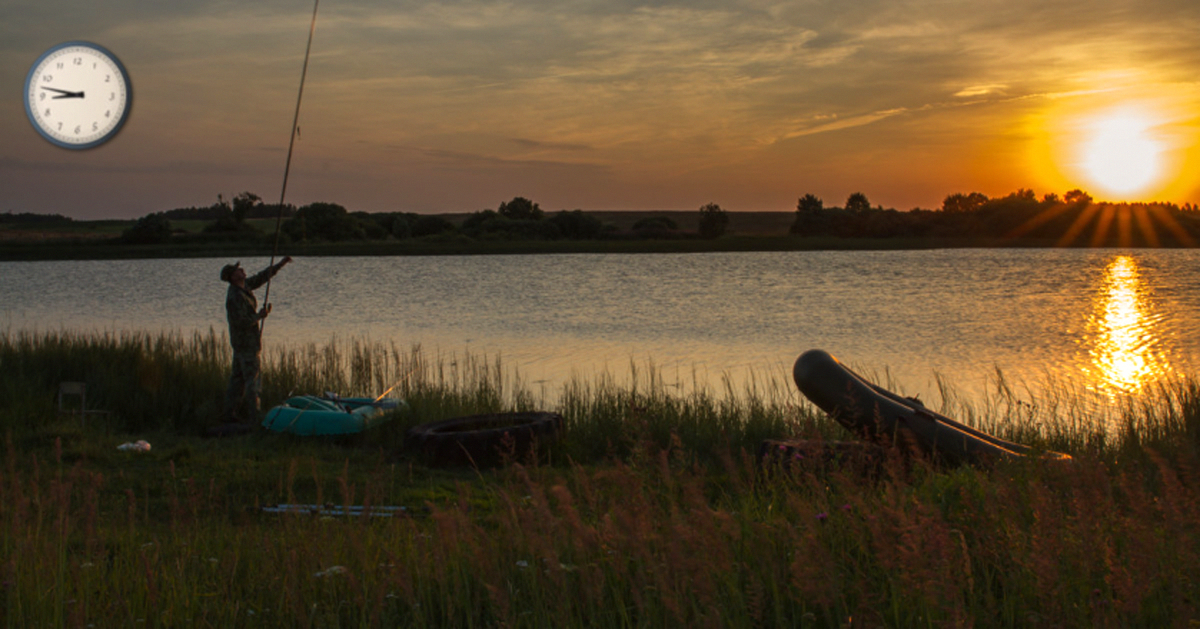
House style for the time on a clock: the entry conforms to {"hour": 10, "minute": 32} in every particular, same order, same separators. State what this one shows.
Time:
{"hour": 8, "minute": 47}
